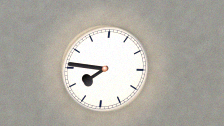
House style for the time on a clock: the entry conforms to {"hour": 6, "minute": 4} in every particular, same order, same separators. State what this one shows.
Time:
{"hour": 7, "minute": 46}
